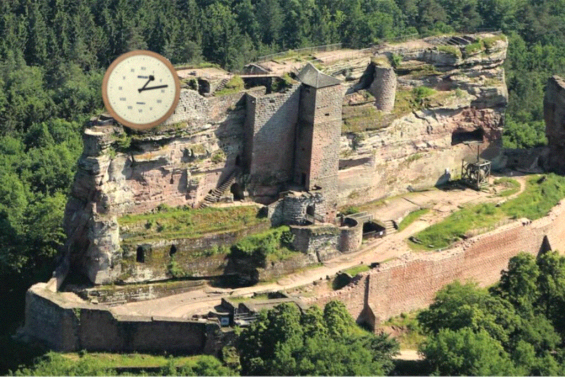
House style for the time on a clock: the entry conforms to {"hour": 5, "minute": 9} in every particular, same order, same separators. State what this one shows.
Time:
{"hour": 1, "minute": 13}
